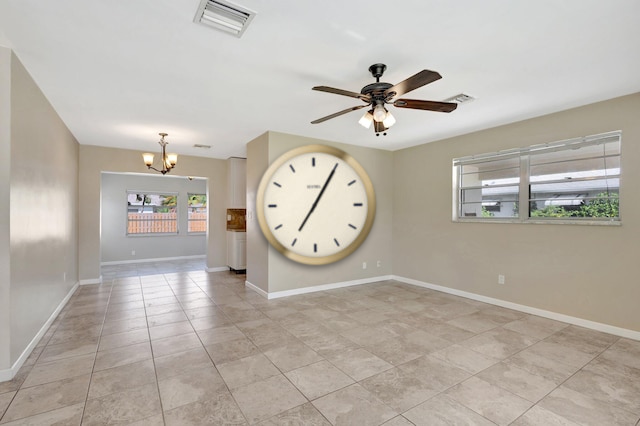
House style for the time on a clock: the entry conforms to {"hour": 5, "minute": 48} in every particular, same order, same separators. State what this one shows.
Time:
{"hour": 7, "minute": 5}
